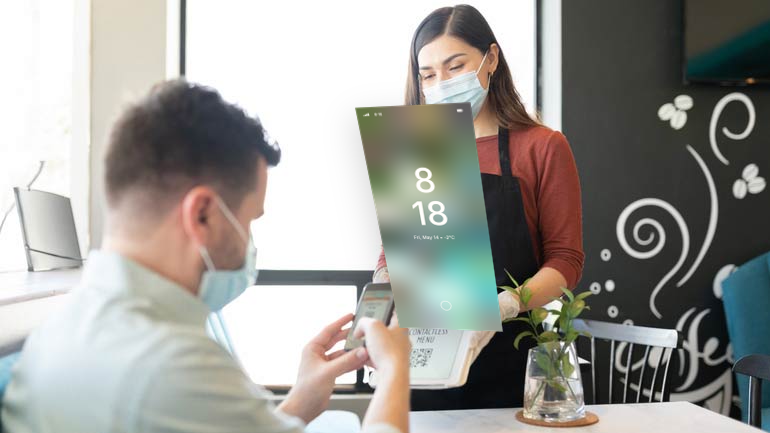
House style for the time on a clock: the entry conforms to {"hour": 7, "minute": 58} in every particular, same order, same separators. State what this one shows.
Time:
{"hour": 8, "minute": 18}
